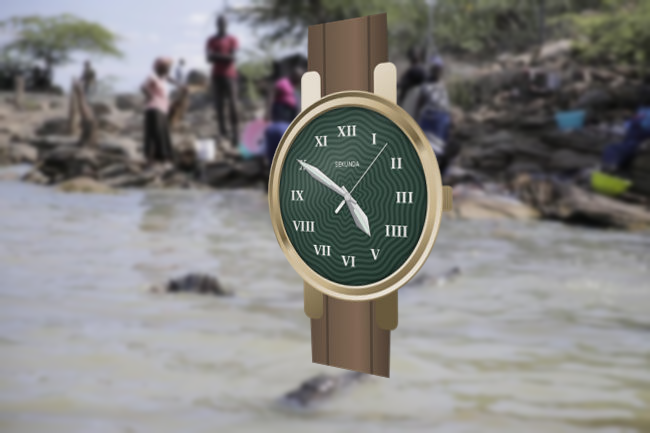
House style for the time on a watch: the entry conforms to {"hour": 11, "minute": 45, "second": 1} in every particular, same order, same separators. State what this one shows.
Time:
{"hour": 4, "minute": 50, "second": 7}
